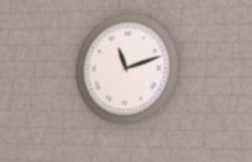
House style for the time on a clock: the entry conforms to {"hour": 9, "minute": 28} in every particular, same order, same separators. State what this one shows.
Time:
{"hour": 11, "minute": 12}
